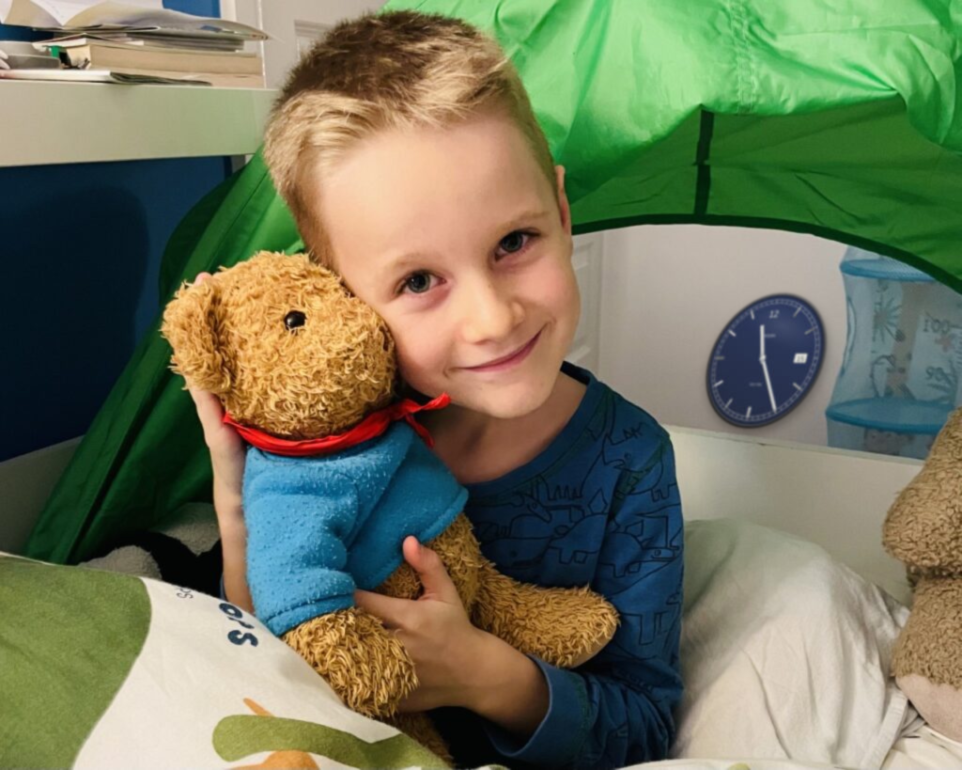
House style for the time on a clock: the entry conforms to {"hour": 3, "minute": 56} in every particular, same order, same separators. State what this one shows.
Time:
{"hour": 11, "minute": 25}
